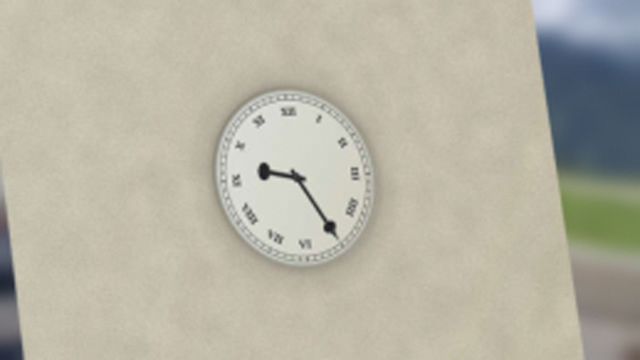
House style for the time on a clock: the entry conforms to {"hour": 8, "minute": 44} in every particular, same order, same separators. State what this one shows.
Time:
{"hour": 9, "minute": 25}
